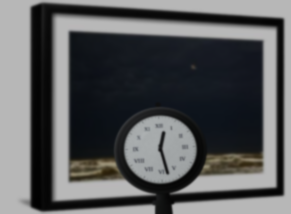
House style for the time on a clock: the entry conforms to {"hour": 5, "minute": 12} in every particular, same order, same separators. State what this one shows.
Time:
{"hour": 12, "minute": 28}
